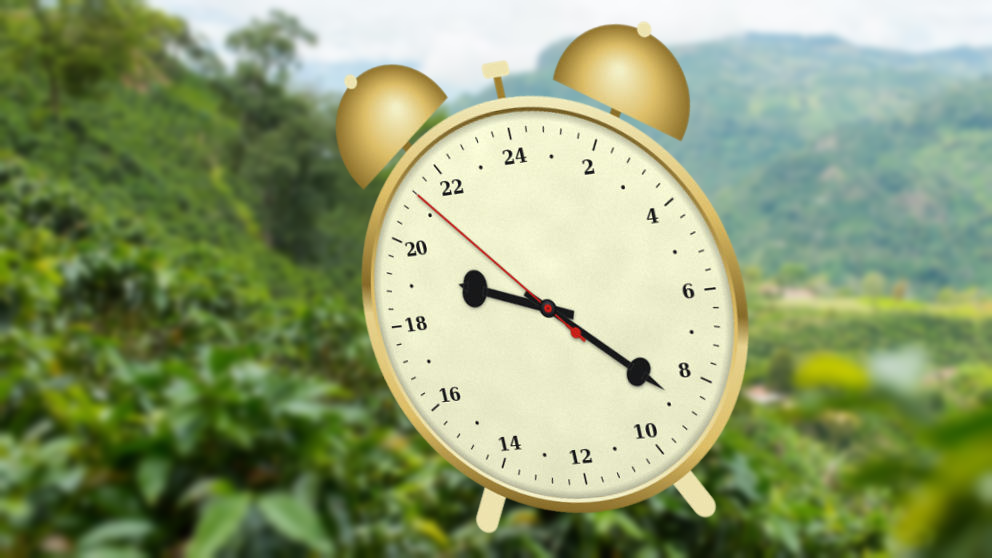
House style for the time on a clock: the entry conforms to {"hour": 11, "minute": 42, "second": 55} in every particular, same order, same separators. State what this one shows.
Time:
{"hour": 19, "minute": 21, "second": 53}
